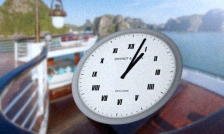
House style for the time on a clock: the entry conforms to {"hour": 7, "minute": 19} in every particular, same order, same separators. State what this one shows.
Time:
{"hour": 1, "minute": 3}
